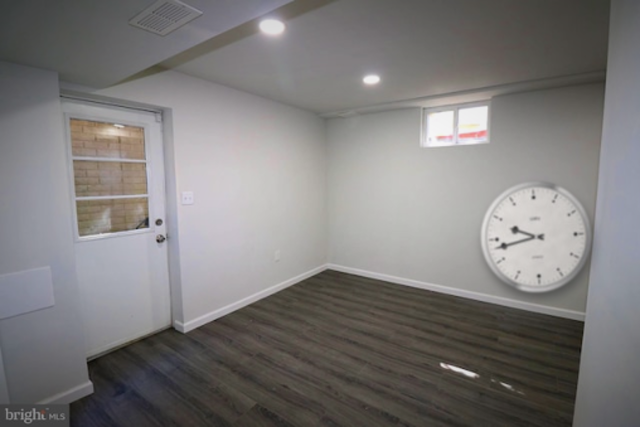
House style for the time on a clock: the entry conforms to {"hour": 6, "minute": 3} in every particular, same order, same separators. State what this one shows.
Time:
{"hour": 9, "minute": 43}
